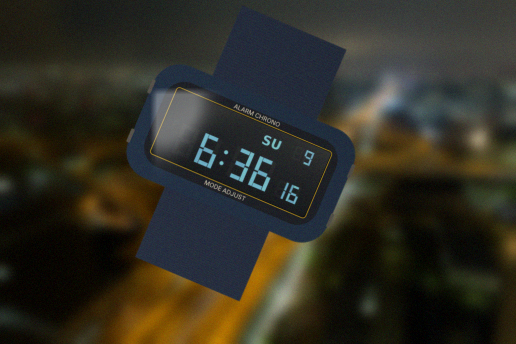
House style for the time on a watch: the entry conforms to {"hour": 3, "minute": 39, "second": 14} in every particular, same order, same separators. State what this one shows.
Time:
{"hour": 6, "minute": 36, "second": 16}
